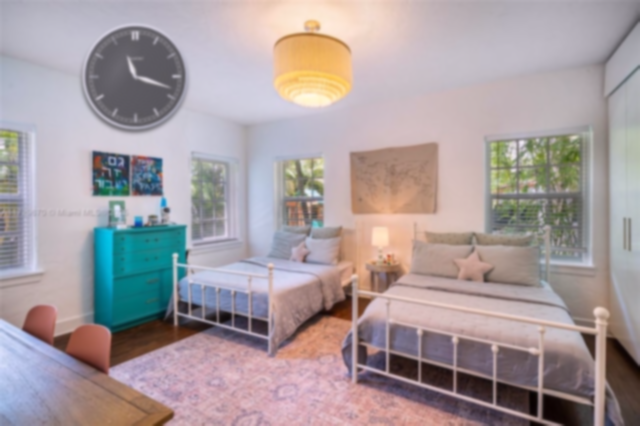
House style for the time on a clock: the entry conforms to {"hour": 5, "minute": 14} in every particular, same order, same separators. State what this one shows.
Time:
{"hour": 11, "minute": 18}
